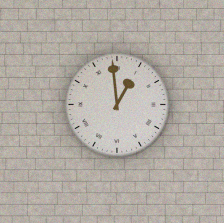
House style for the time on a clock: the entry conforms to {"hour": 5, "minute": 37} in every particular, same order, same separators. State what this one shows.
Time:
{"hour": 12, "minute": 59}
